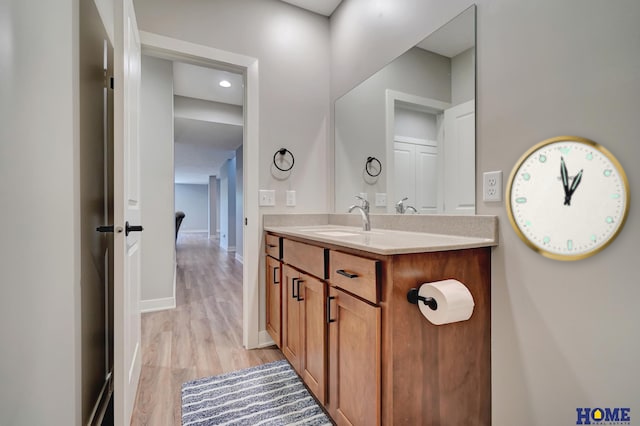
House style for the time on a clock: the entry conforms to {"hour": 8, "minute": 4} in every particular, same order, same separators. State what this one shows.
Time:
{"hour": 12, "minute": 59}
